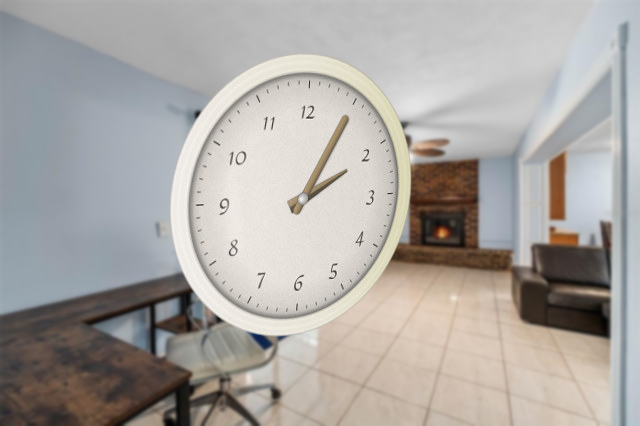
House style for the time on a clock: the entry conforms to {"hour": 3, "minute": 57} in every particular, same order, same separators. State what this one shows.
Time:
{"hour": 2, "minute": 5}
